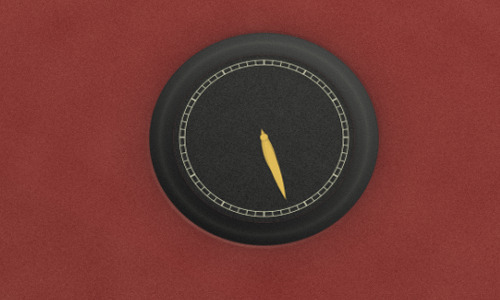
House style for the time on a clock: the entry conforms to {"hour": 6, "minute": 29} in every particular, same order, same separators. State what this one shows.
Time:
{"hour": 5, "minute": 27}
